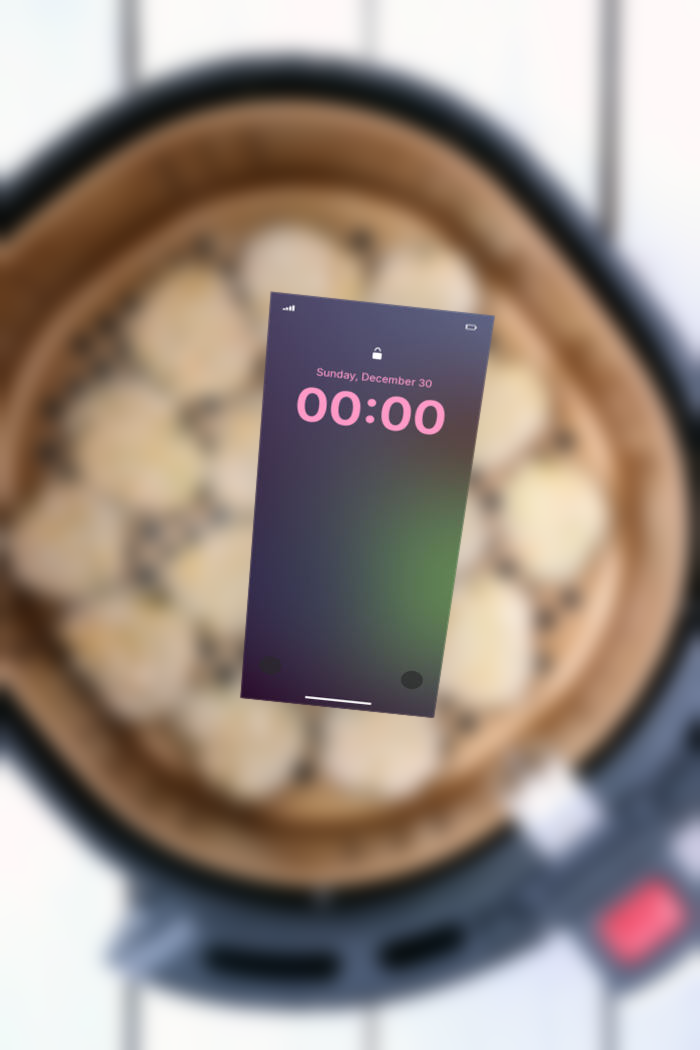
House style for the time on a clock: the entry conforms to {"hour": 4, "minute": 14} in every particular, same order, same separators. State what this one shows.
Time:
{"hour": 0, "minute": 0}
